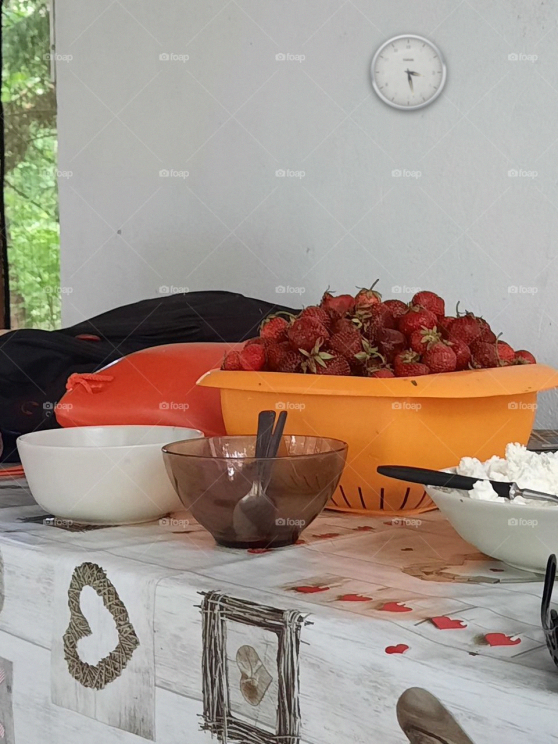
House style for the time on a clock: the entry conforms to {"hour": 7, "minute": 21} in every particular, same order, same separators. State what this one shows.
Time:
{"hour": 3, "minute": 28}
